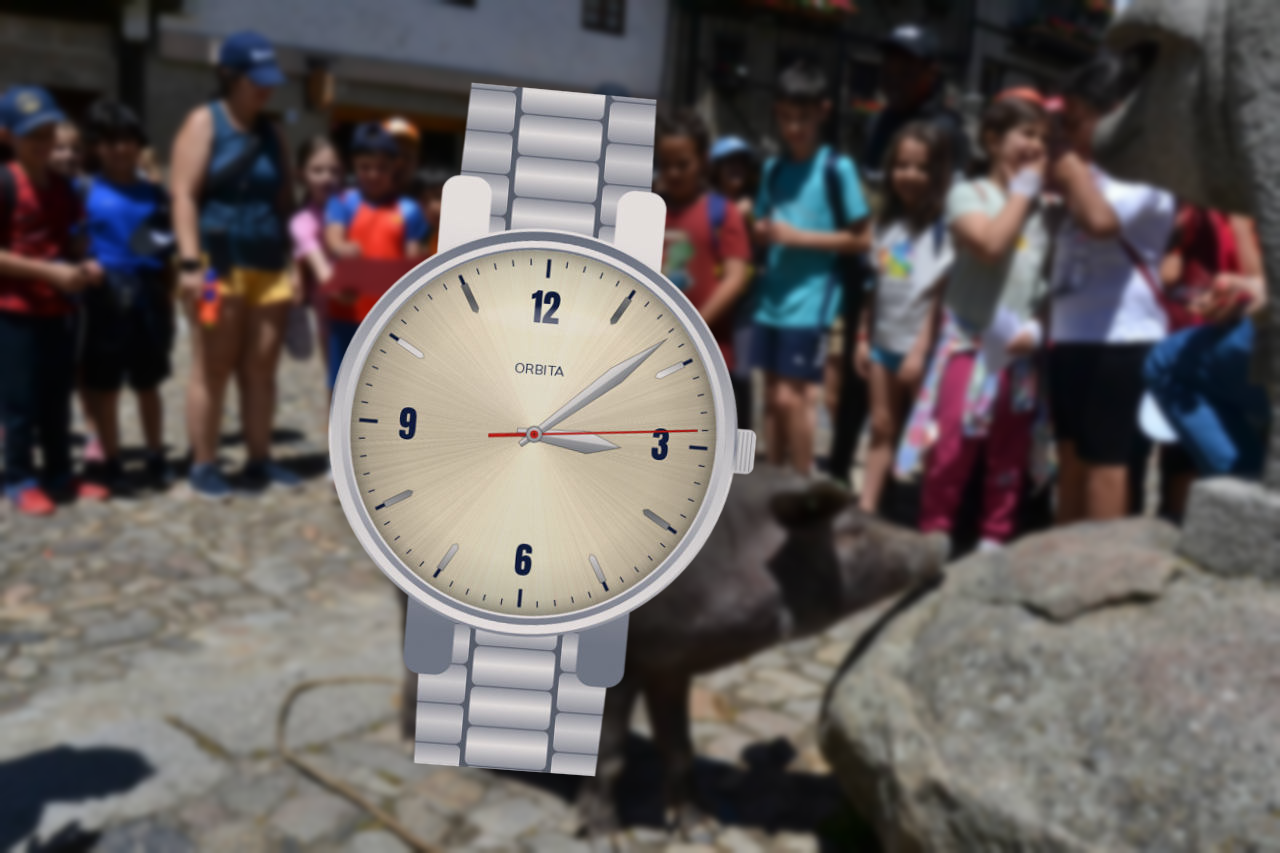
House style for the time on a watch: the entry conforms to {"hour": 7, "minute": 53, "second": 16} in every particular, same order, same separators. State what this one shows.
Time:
{"hour": 3, "minute": 8, "second": 14}
